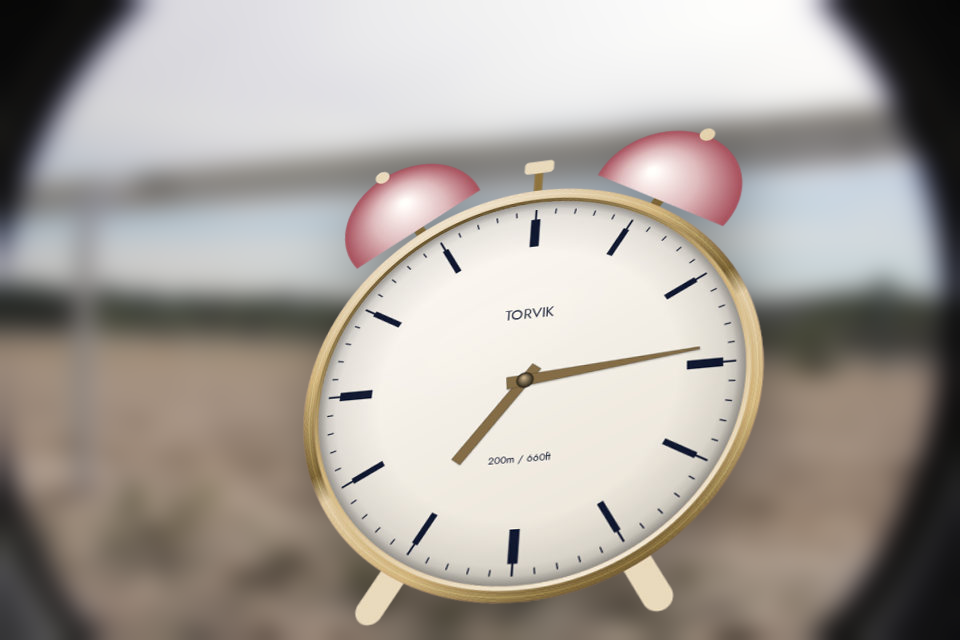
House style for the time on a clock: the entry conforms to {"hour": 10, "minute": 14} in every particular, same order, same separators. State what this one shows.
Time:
{"hour": 7, "minute": 14}
